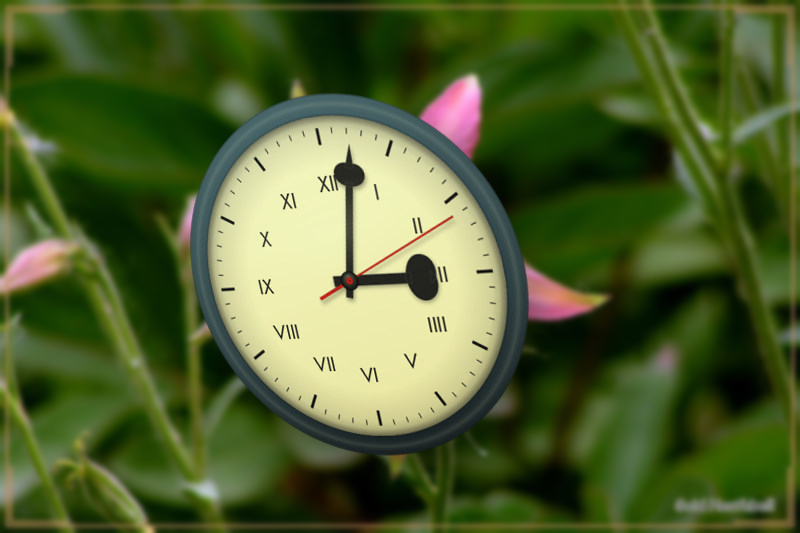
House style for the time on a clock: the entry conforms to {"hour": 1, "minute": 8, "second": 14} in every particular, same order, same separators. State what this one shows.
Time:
{"hour": 3, "minute": 2, "second": 11}
